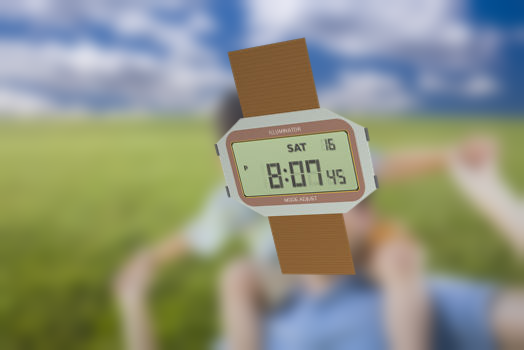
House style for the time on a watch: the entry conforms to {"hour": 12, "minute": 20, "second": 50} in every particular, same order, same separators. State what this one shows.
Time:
{"hour": 8, "minute": 7, "second": 45}
